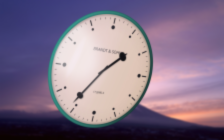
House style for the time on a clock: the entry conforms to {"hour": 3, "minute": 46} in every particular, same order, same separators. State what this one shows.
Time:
{"hour": 1, "minute": 36}
